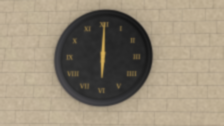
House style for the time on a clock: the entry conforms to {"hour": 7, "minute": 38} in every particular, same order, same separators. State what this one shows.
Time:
{"hour": 6, "minute": 0}
